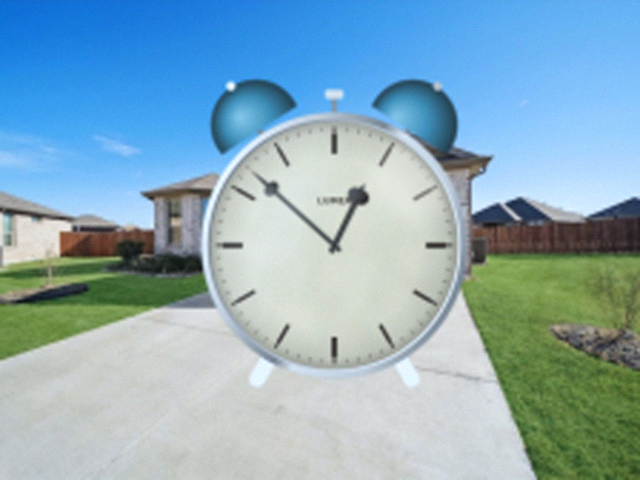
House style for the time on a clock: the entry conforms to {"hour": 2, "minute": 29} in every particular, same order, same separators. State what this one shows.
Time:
{"hour": 12, "minute": 52}
